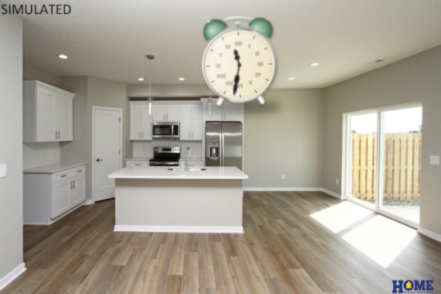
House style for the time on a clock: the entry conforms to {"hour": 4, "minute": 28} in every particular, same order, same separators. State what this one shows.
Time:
{"hour": 11, "minute": 32}
